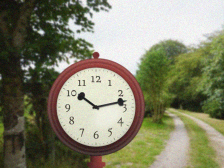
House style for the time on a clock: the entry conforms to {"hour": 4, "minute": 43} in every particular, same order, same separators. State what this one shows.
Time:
{"hour": 10, "minute": 13}
